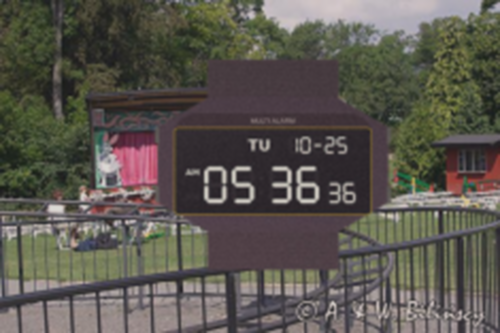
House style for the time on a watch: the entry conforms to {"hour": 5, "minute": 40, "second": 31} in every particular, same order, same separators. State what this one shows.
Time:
{"hour": 5, "minute": 36, "second": 36}
